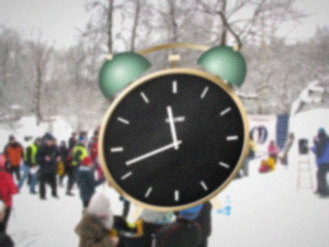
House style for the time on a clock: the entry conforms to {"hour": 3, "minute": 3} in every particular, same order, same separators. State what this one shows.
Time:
{"hour": 11, "minute": 42}
